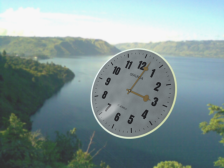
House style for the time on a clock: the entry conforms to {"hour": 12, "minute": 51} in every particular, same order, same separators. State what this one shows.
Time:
{"hour": 3, "minute": 2}
